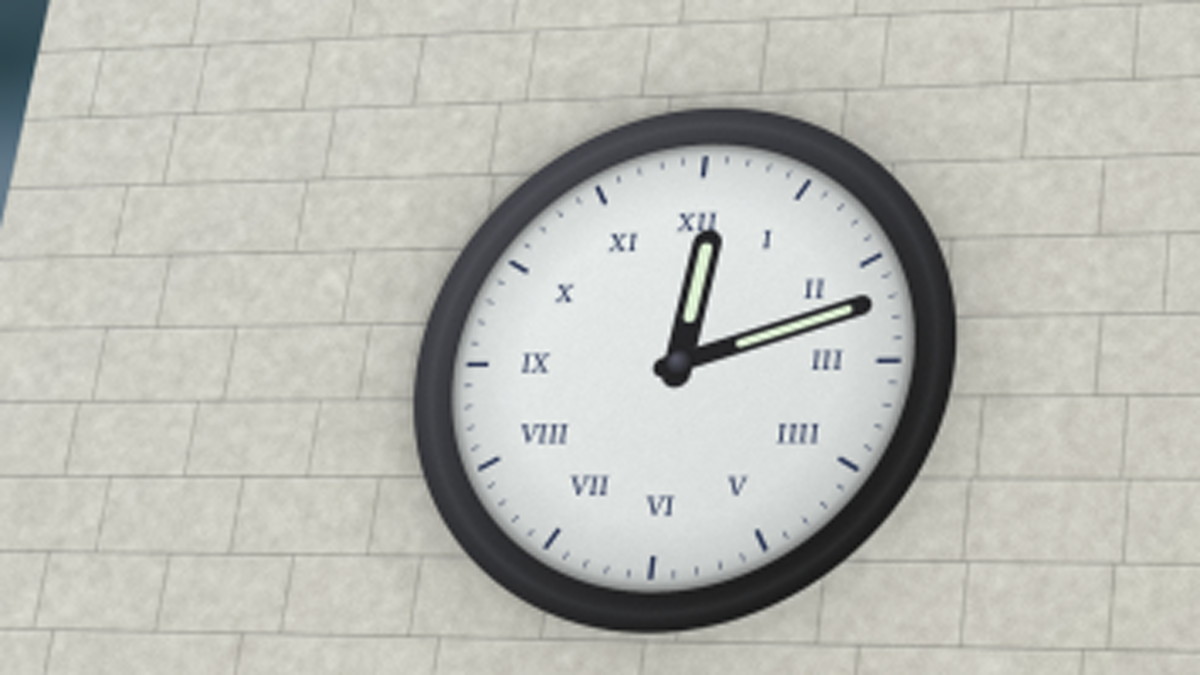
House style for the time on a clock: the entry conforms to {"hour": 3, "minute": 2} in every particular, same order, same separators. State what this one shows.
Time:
{"hour": 12, "minute": 12}
